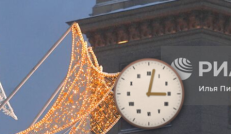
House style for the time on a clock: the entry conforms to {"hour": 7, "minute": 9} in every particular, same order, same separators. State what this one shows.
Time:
{"hour": 3, "minute": 2}
